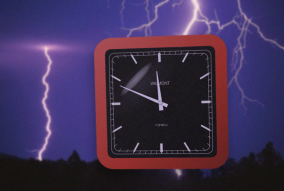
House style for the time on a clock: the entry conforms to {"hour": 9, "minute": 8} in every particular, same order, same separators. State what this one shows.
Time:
{"hour": 11, "minute": 49}
